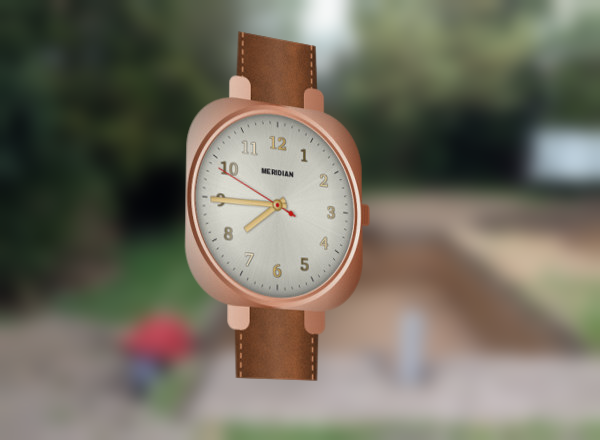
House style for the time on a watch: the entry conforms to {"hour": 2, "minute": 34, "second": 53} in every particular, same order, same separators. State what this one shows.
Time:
{"hour": 7, "minute": 44, "second": 49}
